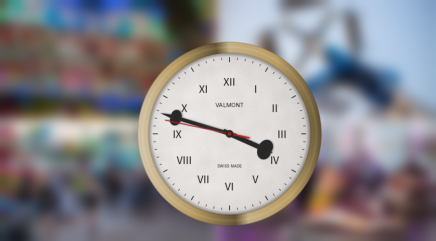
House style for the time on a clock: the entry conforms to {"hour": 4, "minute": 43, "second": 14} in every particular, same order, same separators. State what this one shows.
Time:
{"hour": 3, "minute": 47, "second": 47}
